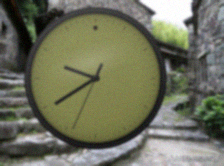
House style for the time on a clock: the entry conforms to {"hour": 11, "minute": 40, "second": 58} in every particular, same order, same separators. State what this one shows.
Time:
{"hour": 9, "minute": 39, "second": 34}
